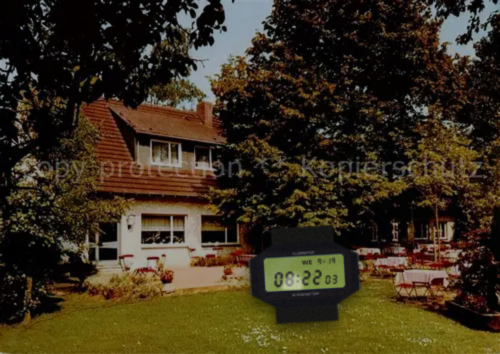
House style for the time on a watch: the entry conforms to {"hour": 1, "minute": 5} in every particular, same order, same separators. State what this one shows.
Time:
{"hour": 8, "minute": 22}
